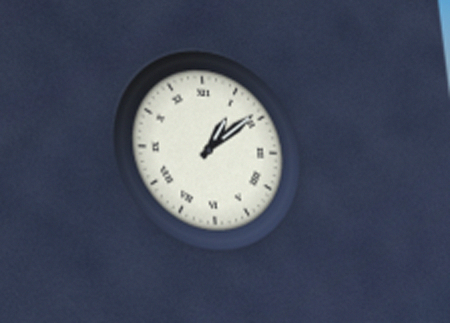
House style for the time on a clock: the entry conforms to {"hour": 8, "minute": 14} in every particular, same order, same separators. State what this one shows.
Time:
{"hour": 1, "minute": 9}
